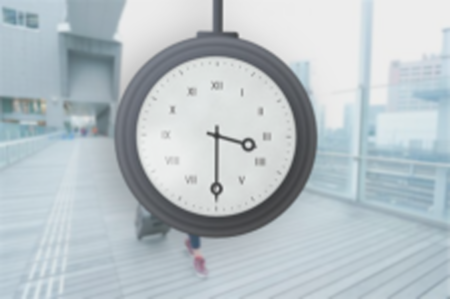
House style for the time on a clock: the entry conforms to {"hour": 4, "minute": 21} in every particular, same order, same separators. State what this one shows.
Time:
{"hour": 3, "minute": 30}
